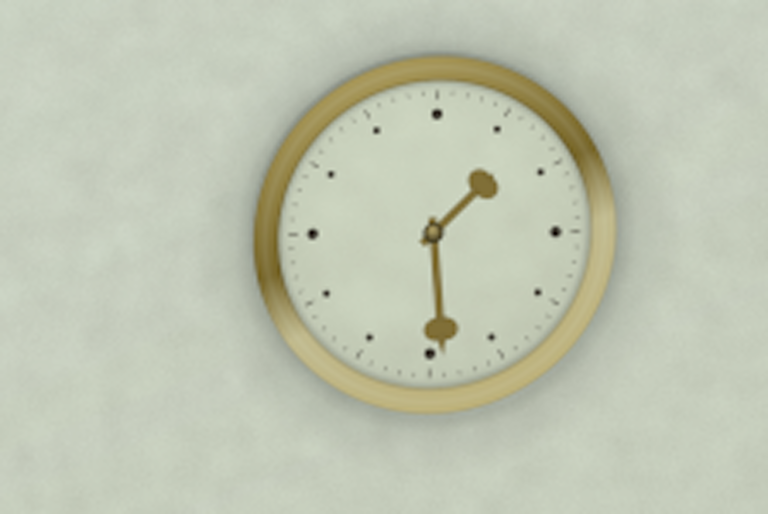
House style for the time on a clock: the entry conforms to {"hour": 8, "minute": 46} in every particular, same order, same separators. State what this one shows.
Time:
{"hour": 1, "minute": 29}
